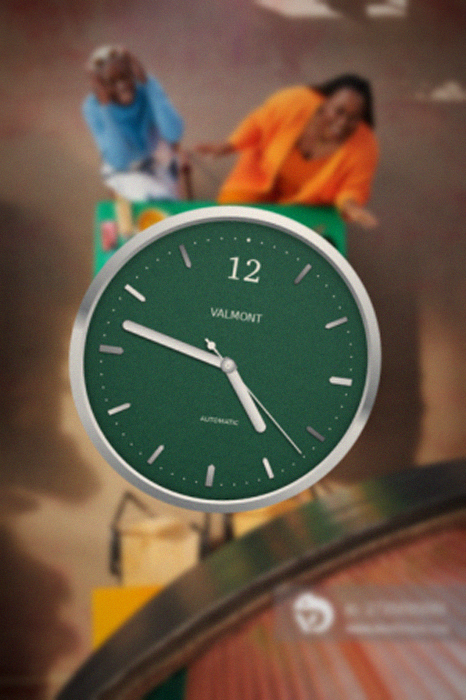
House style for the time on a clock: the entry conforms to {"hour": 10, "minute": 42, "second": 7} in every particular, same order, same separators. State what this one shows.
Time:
{"hour": 4, "minute": 47, "second": 22}
